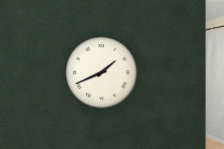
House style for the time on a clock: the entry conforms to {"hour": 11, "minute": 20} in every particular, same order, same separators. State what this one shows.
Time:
{"hour": 1, "minute": 41}
